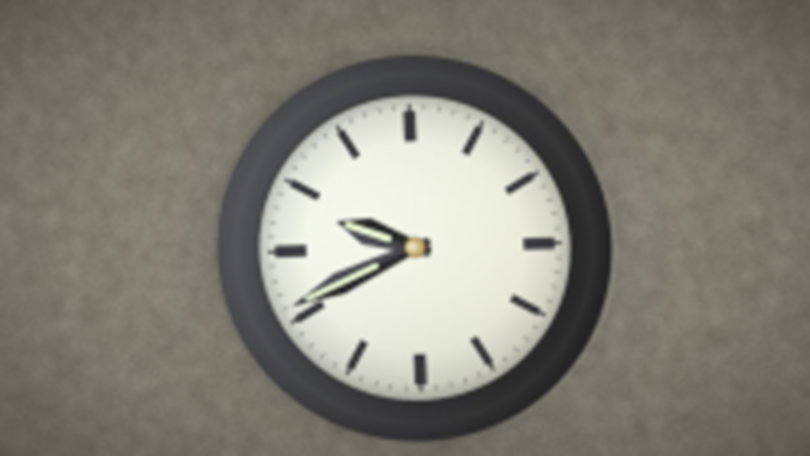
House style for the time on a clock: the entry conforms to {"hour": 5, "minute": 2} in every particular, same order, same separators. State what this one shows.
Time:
{"hour": 9, "minute": 41}
